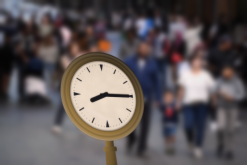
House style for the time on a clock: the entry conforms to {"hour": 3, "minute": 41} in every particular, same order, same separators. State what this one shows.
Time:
{"hour": 8, "minute": 15}
